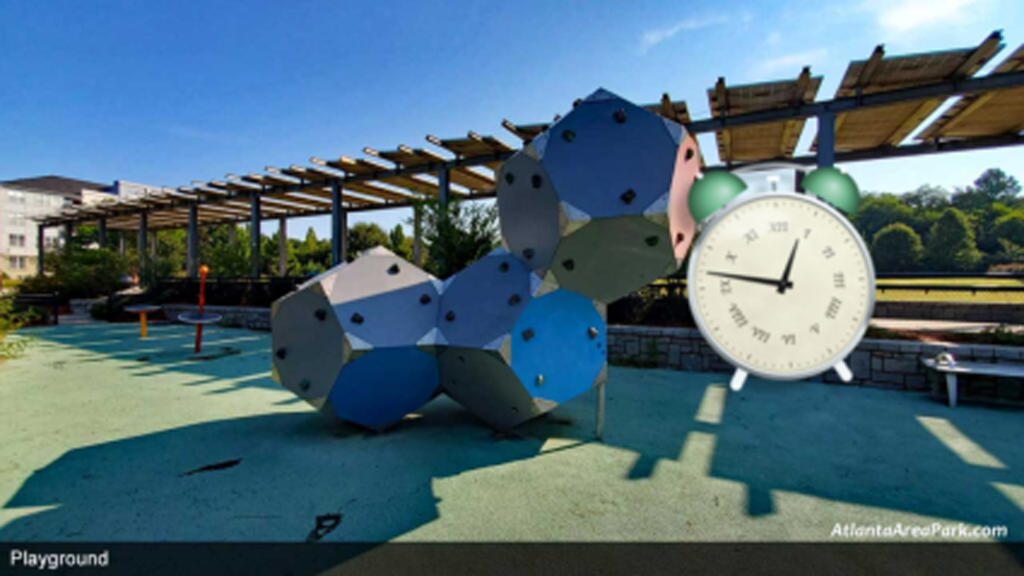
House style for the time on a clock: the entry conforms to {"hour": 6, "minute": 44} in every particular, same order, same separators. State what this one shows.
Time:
{"hour": 12, "minute": 47}
